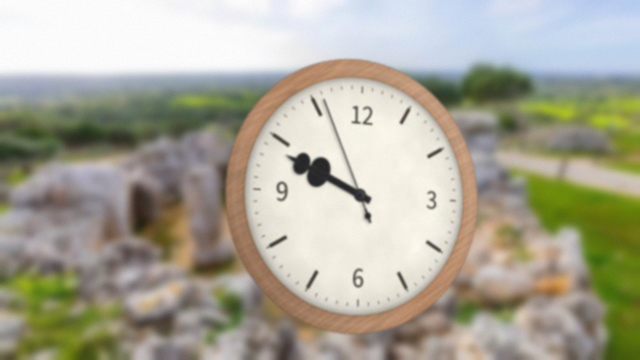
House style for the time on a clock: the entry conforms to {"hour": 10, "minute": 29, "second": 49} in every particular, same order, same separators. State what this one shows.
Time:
{"hour": 9, "minute": 48, "second": 56}
